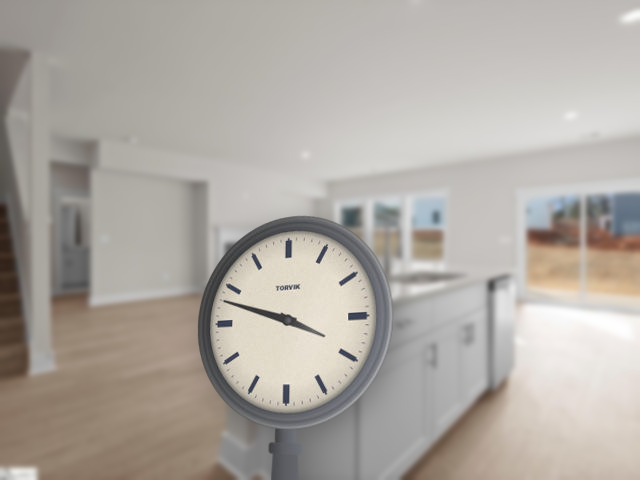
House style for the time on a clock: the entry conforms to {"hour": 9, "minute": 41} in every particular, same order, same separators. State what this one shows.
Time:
{"hour": 3, "minute": 48}
